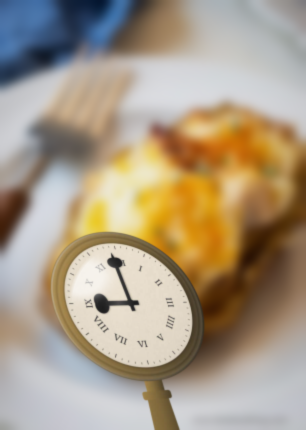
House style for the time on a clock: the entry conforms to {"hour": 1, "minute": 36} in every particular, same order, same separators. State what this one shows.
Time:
{"hour": 8, "minute": 59}
